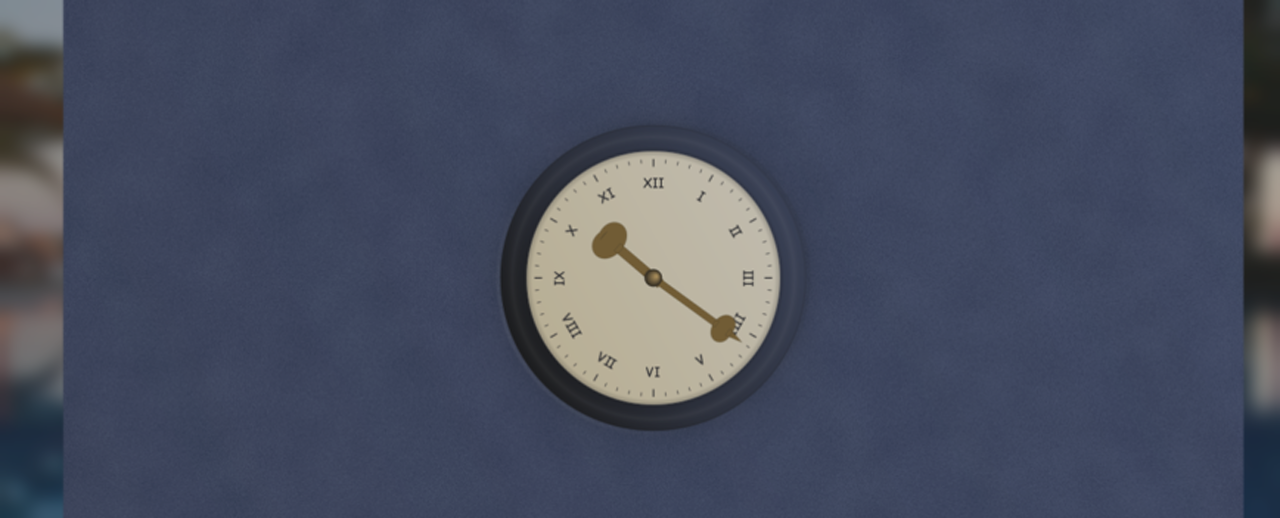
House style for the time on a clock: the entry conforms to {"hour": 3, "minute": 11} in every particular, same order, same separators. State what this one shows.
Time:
{"hour": 10, "minute": 21}
